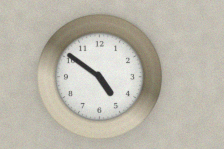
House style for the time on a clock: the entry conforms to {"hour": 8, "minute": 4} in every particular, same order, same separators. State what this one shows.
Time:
{"hour": 4, "minute": 51}
